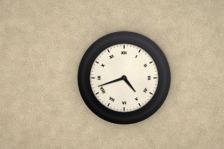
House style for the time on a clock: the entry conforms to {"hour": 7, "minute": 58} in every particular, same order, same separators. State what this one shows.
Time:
{"hour": 4, "minute": 42}
